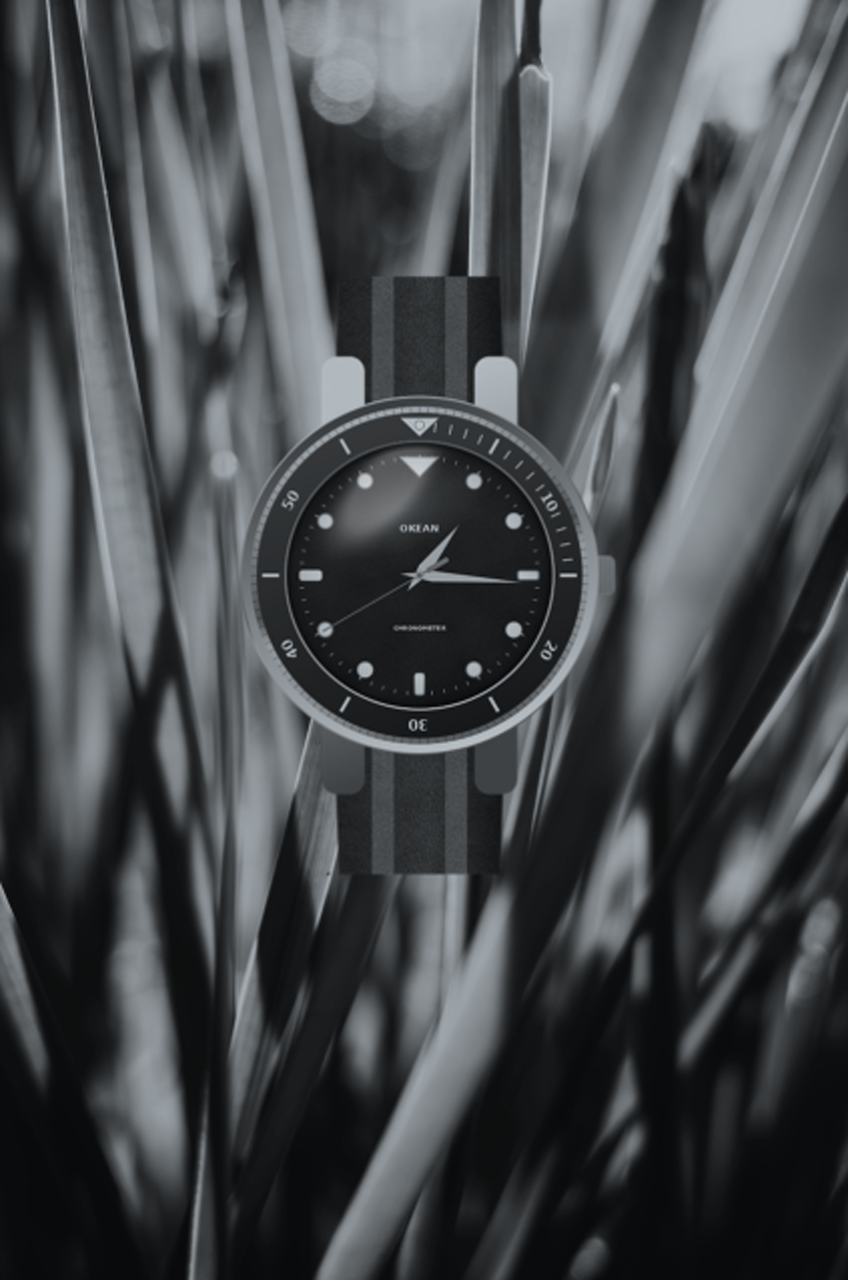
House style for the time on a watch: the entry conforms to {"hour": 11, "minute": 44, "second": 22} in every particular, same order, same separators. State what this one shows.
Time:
{"hour": 1, "minute": 15, "second": 40}
